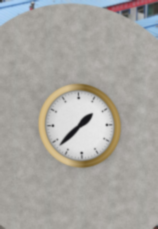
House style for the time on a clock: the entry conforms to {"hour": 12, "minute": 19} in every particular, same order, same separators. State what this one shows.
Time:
{"hour": 1, "minute": 38}
